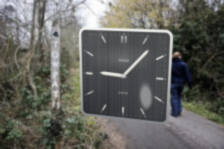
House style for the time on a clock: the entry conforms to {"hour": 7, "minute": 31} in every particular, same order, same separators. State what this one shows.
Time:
{"hour": 9, "minute": 7}
